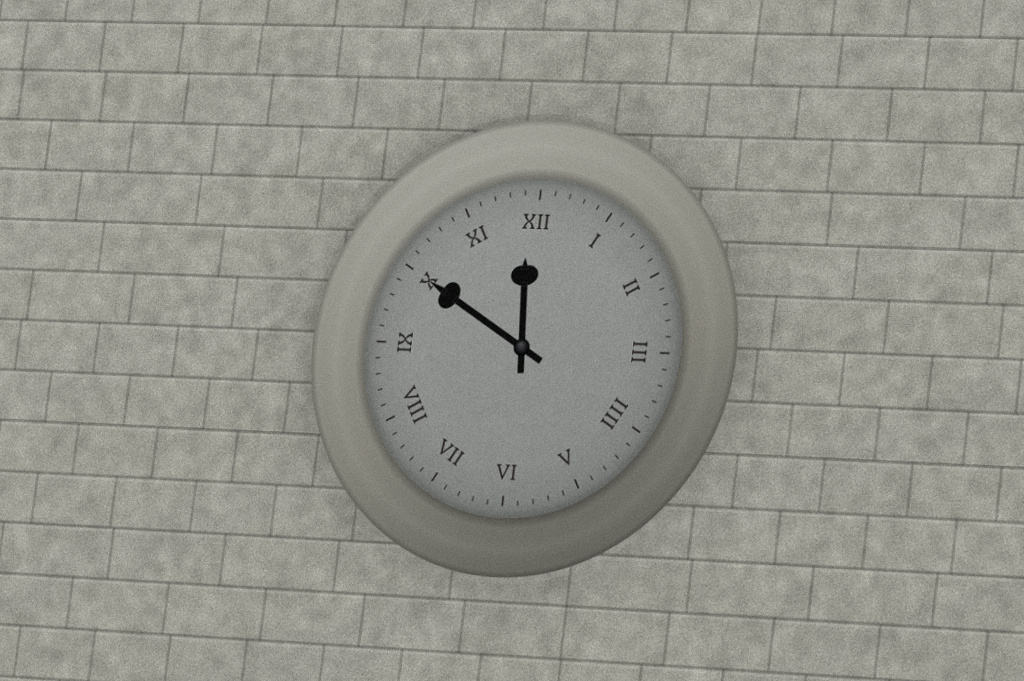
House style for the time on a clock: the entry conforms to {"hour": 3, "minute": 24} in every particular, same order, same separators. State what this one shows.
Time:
{"hour": 11, "minute": 50}
